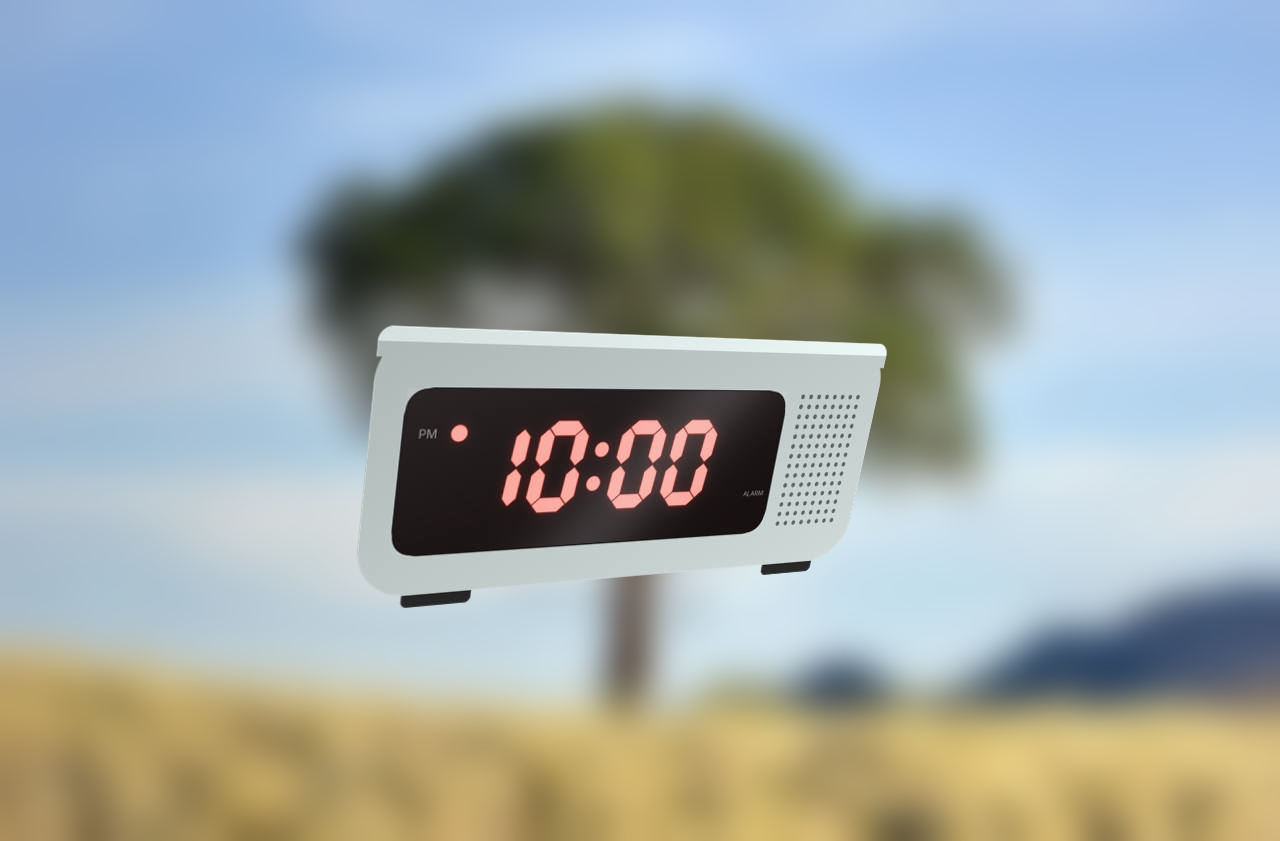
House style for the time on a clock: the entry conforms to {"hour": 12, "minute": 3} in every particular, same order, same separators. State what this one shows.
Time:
{"hour": 10, "minute": 0}
